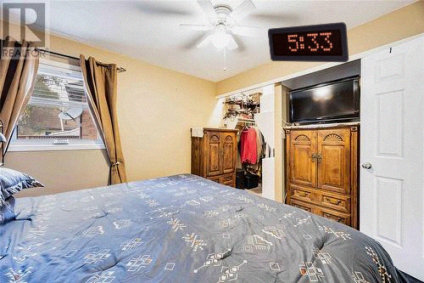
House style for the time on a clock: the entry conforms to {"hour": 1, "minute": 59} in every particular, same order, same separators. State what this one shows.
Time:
{"hour": 5, "minute": 33}
